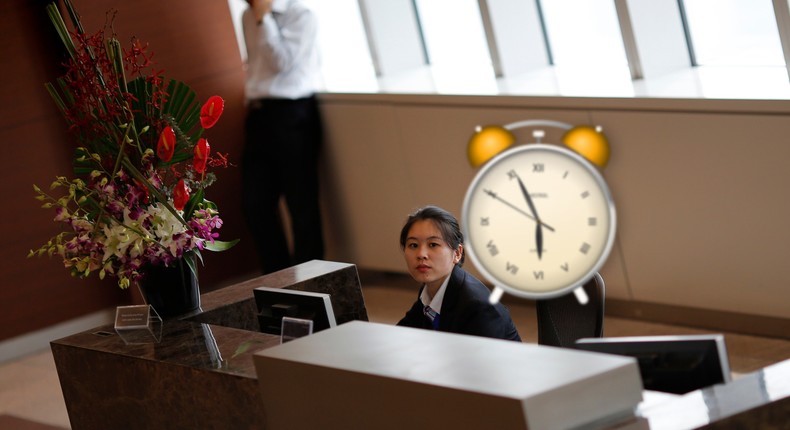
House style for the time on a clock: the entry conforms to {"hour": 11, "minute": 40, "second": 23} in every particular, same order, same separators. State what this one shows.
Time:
{"hour": 5, "minute": 55, "second": 50}
